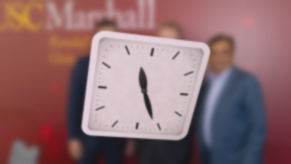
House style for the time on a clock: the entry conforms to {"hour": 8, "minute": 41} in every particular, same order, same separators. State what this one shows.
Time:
{"hour": 11, "minute": 26}
